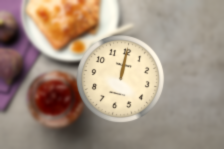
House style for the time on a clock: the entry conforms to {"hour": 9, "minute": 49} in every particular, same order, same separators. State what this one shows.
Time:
{"hour": 12, "minute": 0}
